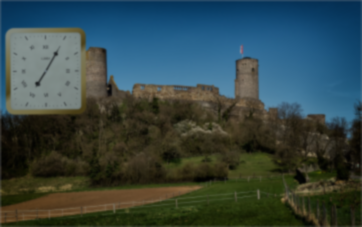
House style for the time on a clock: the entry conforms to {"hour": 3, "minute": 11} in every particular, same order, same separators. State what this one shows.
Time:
{"hour": 7, "minute": 5}
